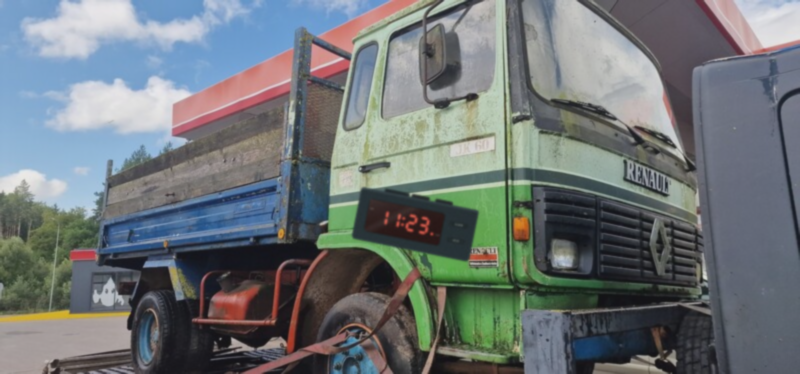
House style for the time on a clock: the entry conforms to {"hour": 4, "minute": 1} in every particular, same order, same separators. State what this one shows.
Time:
{"hour": 11, "minute": 23}
